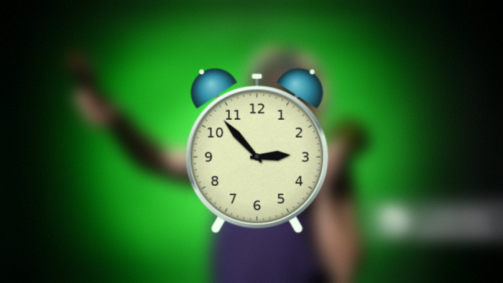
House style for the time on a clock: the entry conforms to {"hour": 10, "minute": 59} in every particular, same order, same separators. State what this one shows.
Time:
{"hour": 2, "minute": 53}
